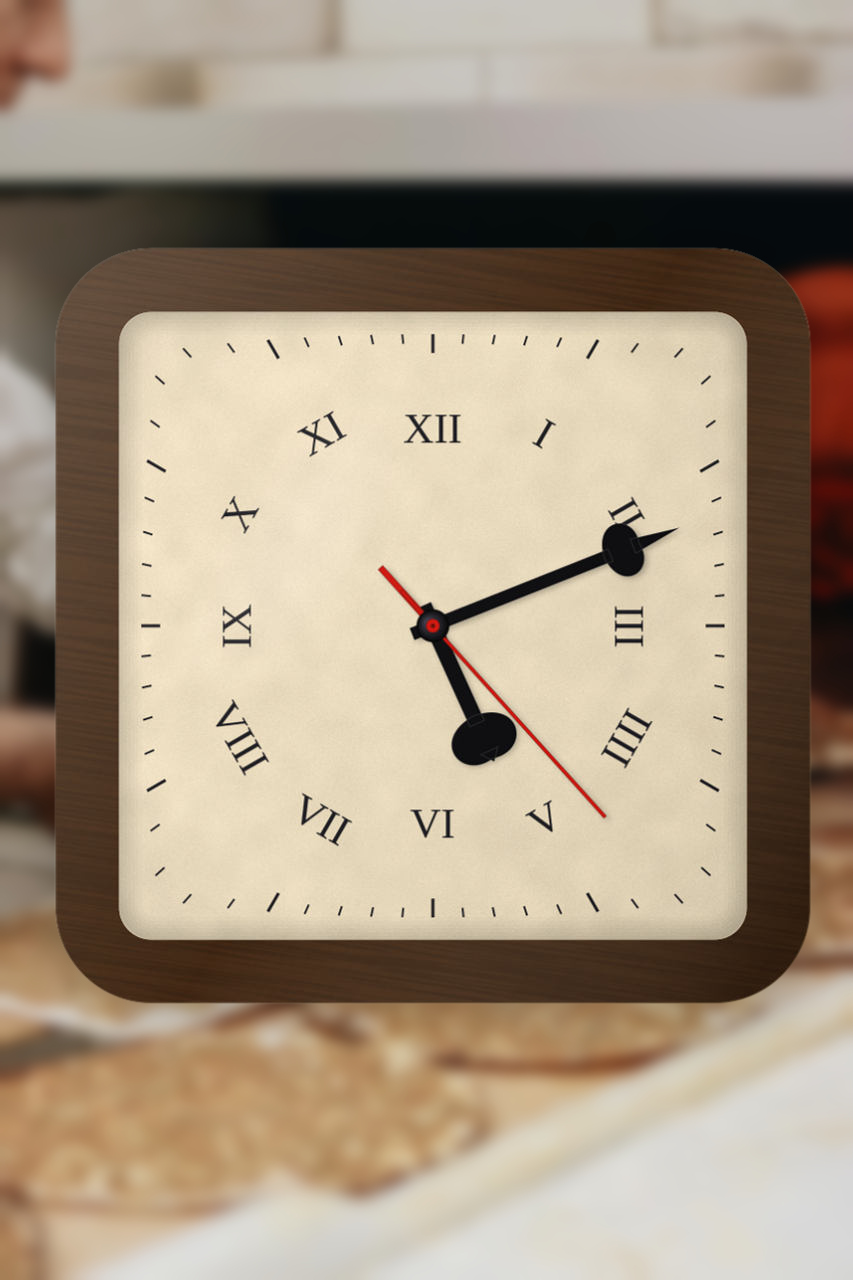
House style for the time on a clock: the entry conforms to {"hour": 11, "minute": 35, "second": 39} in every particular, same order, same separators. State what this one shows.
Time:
{"hour": 5, "minute": 11, "second": 23}
